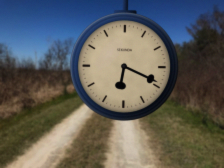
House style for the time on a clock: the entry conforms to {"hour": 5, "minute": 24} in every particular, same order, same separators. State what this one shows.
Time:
{"hour": 6, "minute": 19}
